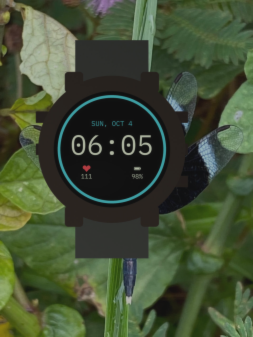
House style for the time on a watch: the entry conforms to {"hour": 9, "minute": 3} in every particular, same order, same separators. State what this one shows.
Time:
{"hour": 6, "minute": 5}
